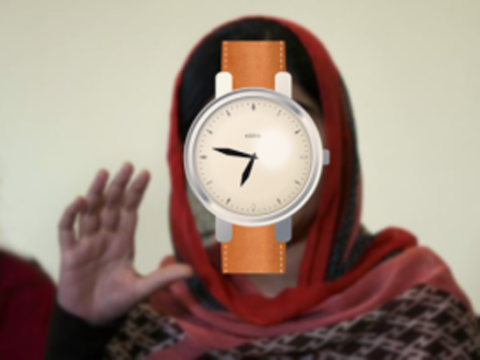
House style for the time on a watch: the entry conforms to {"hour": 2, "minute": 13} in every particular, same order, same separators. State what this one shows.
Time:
{"hour": 6, "minute": 47}
